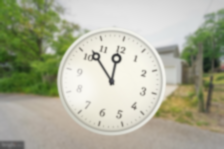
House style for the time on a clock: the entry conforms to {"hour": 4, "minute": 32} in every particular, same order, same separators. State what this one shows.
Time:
{"hour": 11, "minute": 52}
